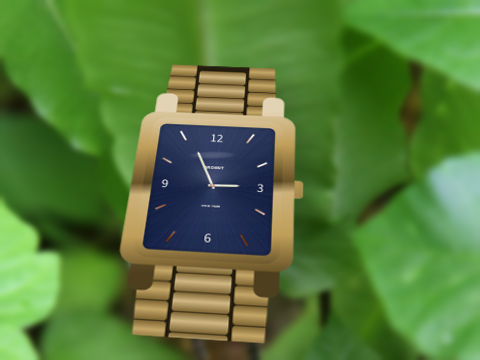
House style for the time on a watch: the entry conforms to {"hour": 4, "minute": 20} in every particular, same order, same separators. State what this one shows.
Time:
{"hour": 2, "minute": 56}
